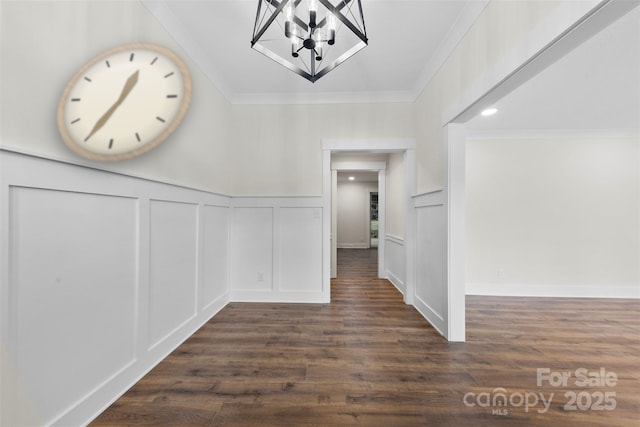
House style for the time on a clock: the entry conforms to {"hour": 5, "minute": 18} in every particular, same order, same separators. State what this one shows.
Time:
{"hour": 12, "minute": 35}
